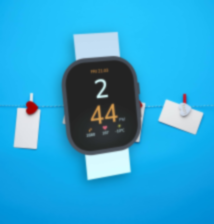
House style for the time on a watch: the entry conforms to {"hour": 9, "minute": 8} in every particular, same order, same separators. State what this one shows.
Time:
{"hour": 2, "minute": 44}
